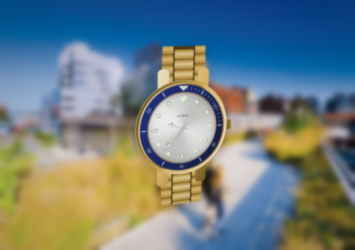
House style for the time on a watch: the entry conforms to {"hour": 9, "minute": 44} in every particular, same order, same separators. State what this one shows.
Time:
{"hour": 9, "minute": 37}
